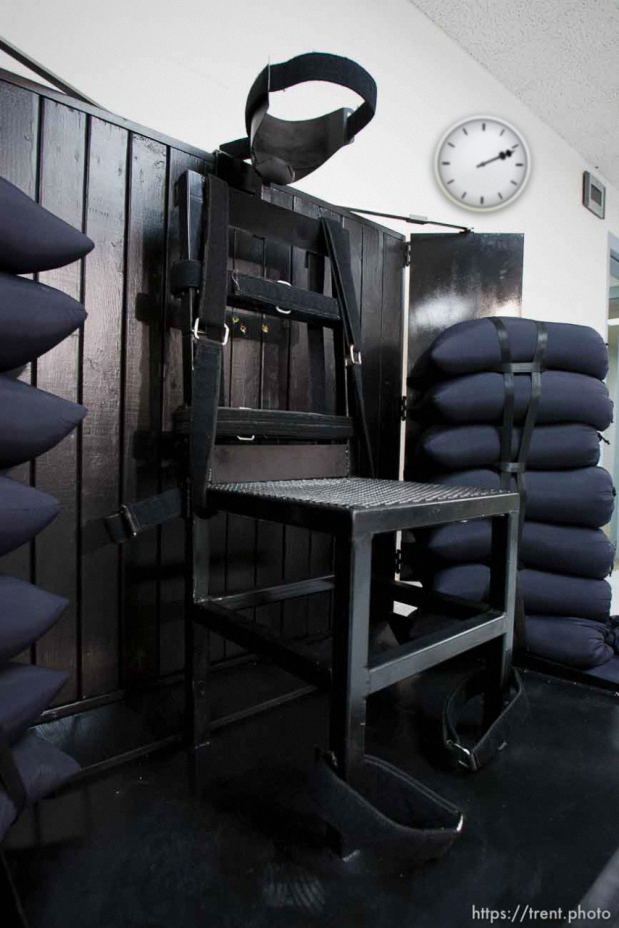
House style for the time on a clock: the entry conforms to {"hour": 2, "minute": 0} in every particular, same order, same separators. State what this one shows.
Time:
{"hour": 2, "minute": 11}
